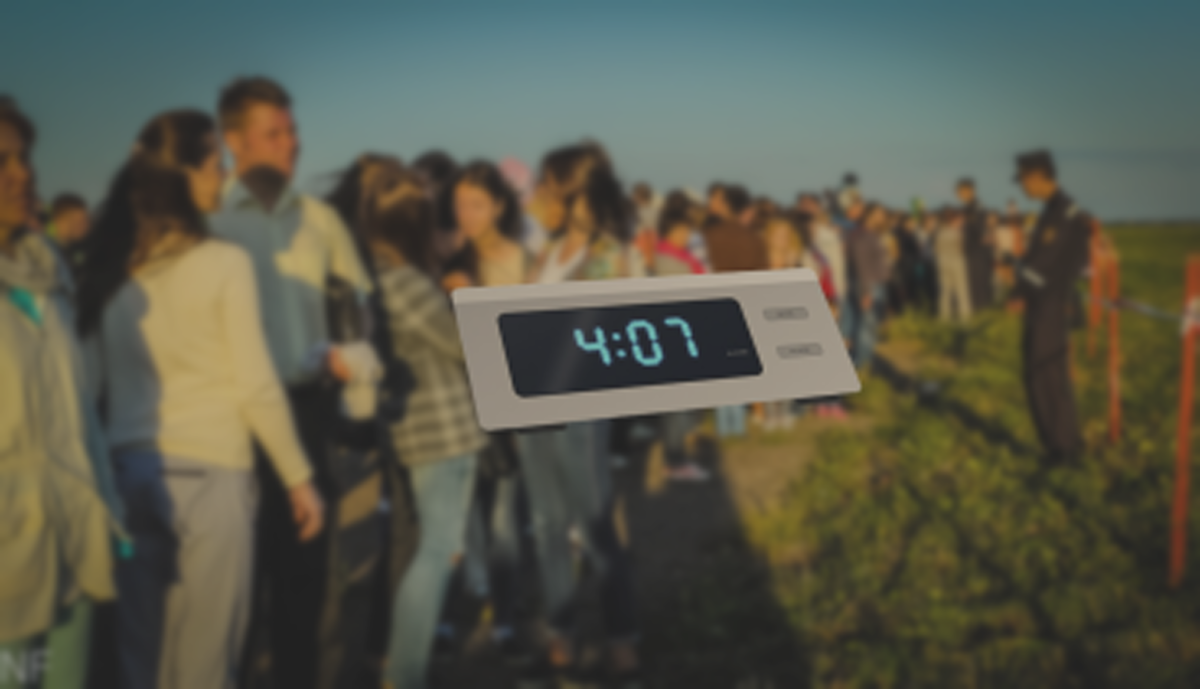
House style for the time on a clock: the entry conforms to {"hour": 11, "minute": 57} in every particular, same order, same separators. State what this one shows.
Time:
{"hour": 4, "minute": 7}
